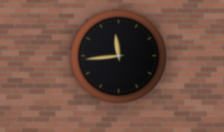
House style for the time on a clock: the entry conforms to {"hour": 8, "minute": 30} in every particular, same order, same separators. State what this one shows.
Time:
{"hour": 11, "minute": 44}
